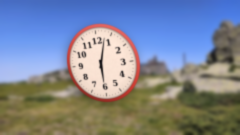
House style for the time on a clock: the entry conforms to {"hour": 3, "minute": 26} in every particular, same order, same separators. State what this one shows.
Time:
{"hour": 6, "minute": 3}
